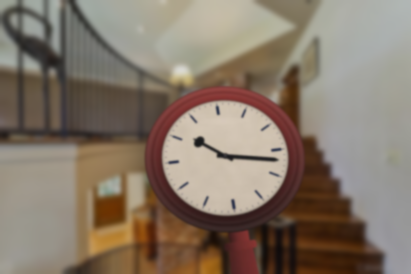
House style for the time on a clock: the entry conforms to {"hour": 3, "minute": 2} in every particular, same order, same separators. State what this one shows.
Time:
{"hour": 10, "minute": 17}
